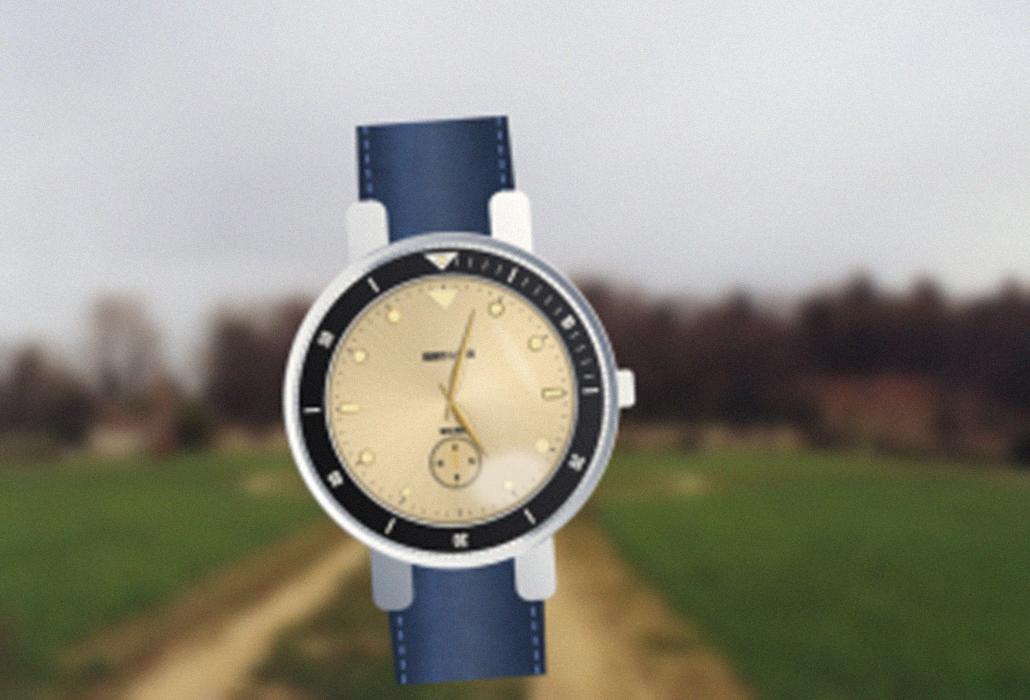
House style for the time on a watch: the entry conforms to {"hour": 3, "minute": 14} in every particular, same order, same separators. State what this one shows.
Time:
{"hour": 5, "minute": 3}
